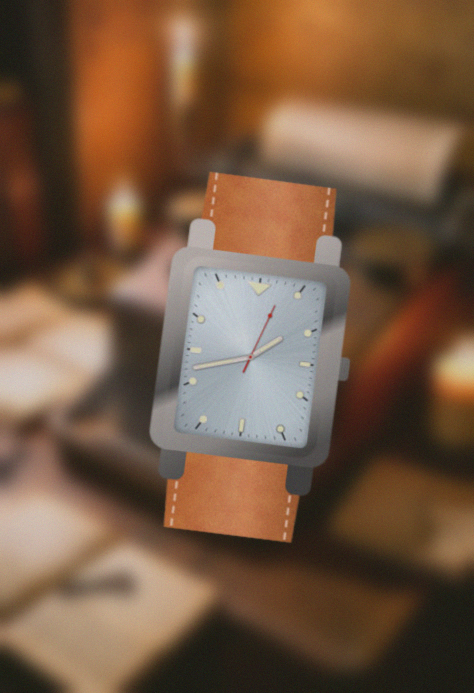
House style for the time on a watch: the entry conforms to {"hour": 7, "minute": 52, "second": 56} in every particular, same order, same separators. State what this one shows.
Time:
{"hour": 1, "minute": 42, "second": 3}
